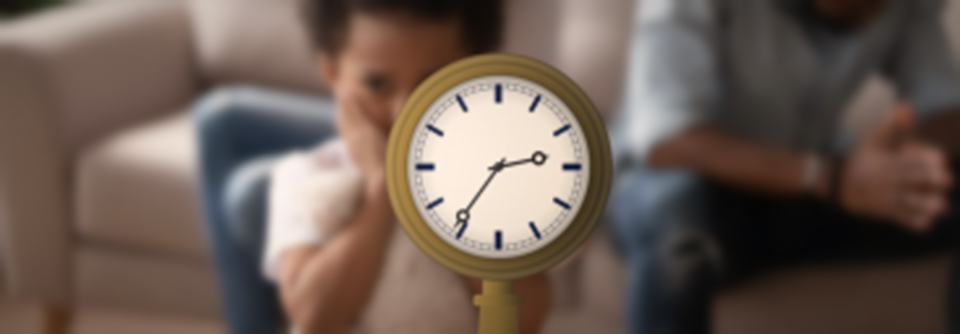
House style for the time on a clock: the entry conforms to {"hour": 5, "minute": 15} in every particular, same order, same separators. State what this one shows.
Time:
{"hour": 2, "minute": 36}
